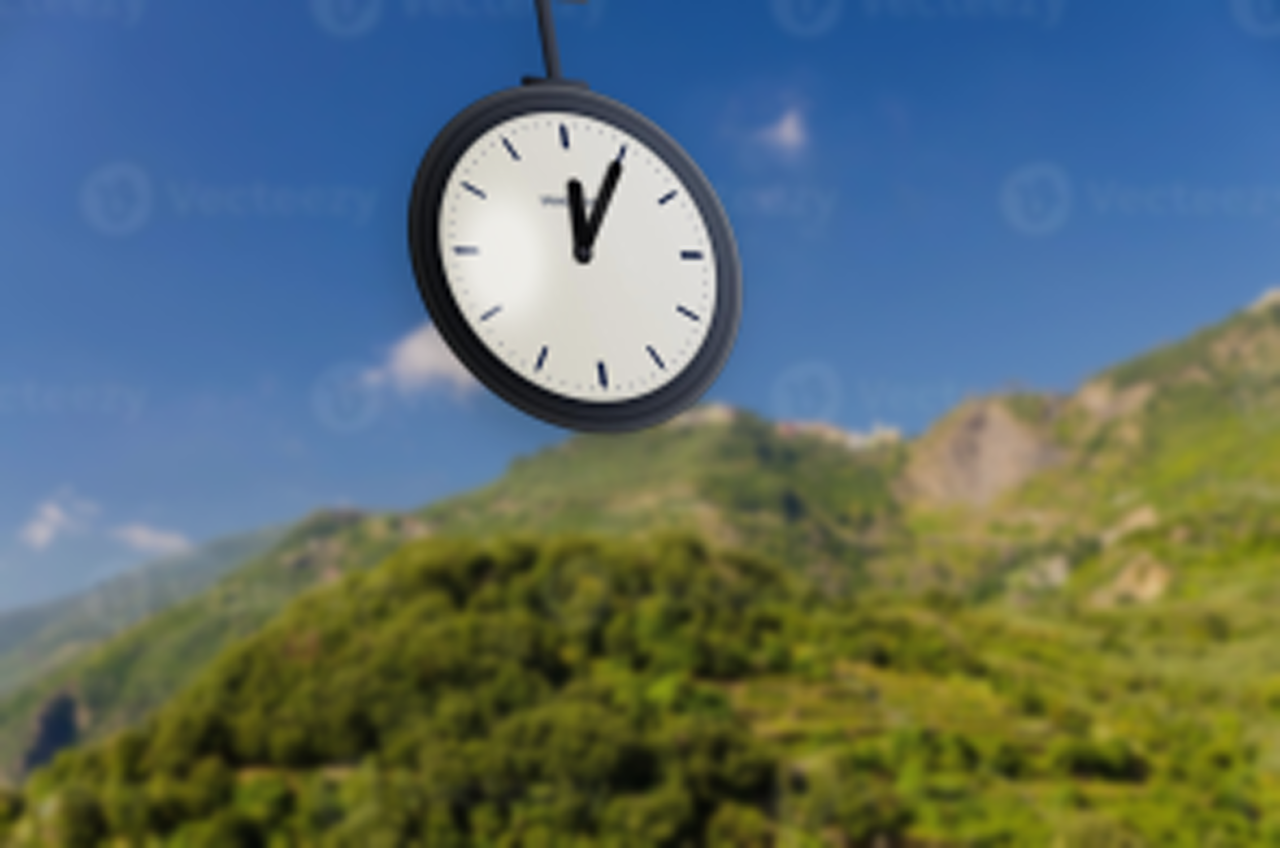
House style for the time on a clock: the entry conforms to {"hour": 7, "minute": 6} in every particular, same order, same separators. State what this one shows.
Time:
{"hour": 12, "minute": 5}
